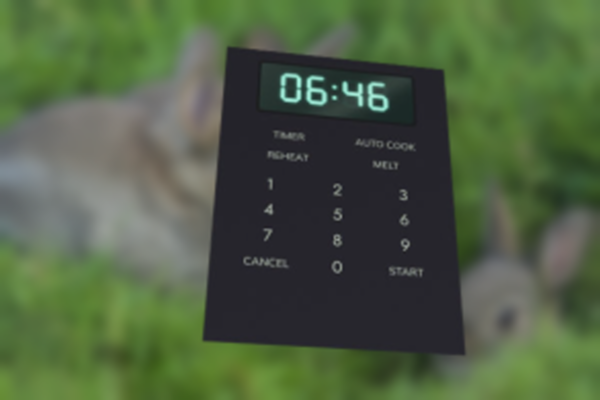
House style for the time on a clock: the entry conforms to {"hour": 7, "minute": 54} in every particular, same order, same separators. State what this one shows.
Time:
{"hour": 6, "minute": 46}
